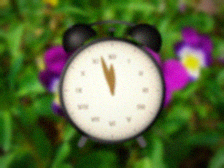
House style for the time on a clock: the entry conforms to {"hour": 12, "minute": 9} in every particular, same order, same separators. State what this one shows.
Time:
{"hour": 11, "minute": 57}
